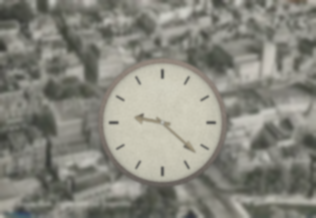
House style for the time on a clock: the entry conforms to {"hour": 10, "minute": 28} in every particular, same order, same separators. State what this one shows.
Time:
{"hour": 9, "minute": 22}
